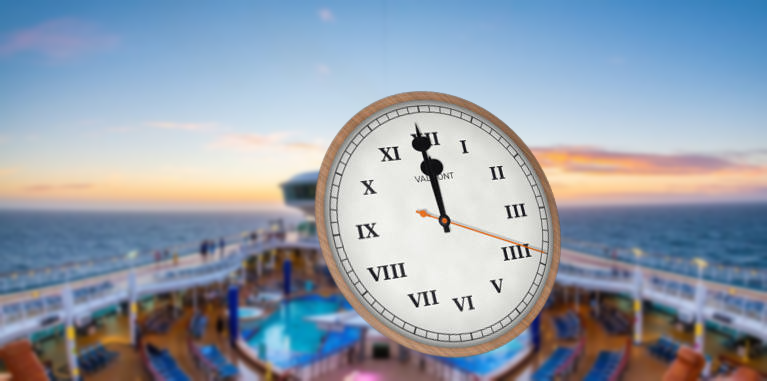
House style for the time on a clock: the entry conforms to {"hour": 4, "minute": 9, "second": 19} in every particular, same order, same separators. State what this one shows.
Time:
{"hour": 11, "minute": 59, "second": 19}
